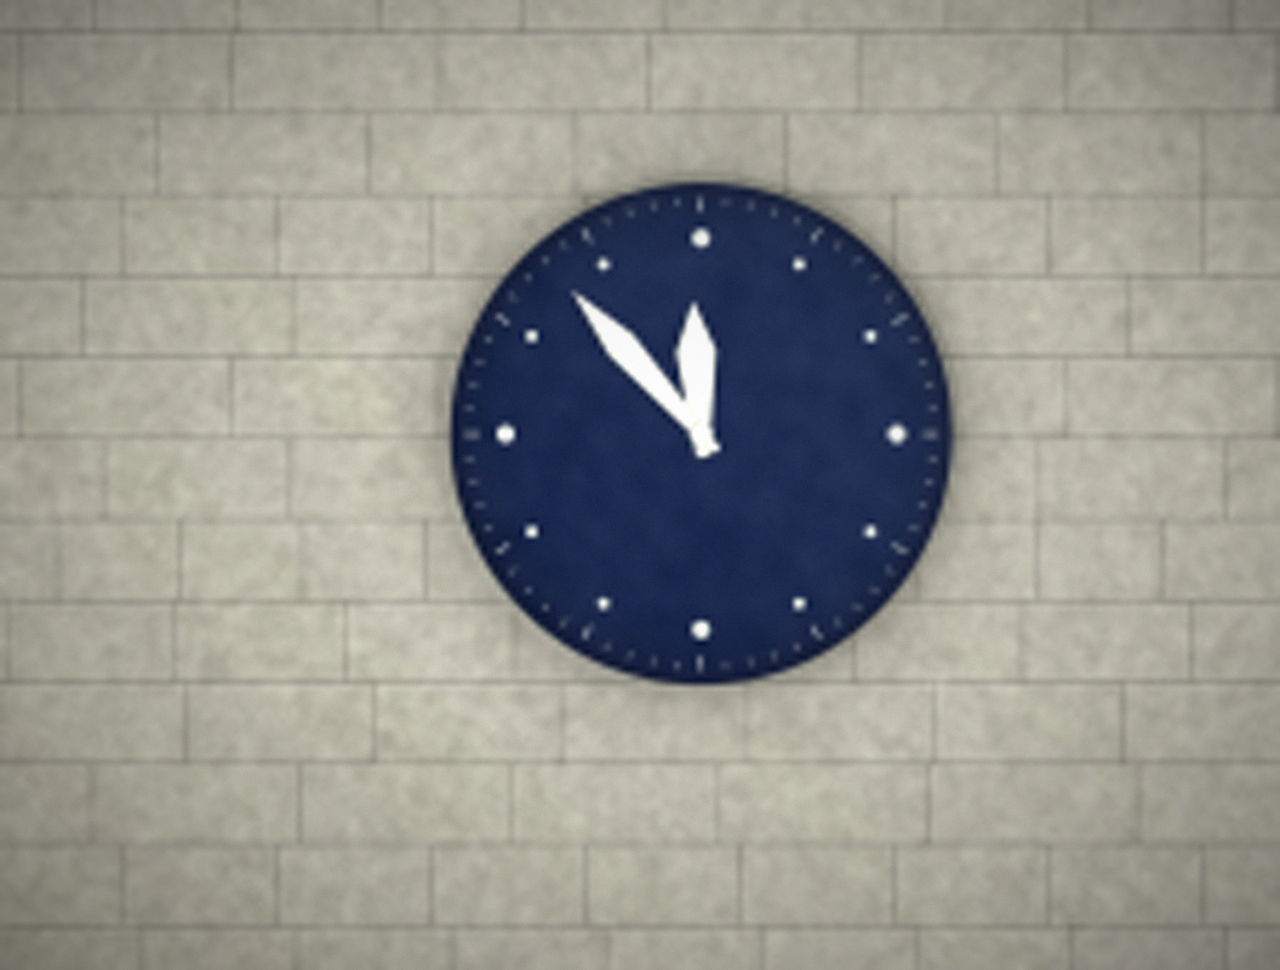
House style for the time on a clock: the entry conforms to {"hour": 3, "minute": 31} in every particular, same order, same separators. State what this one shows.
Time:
{"hour": 11, "minute": 53}
